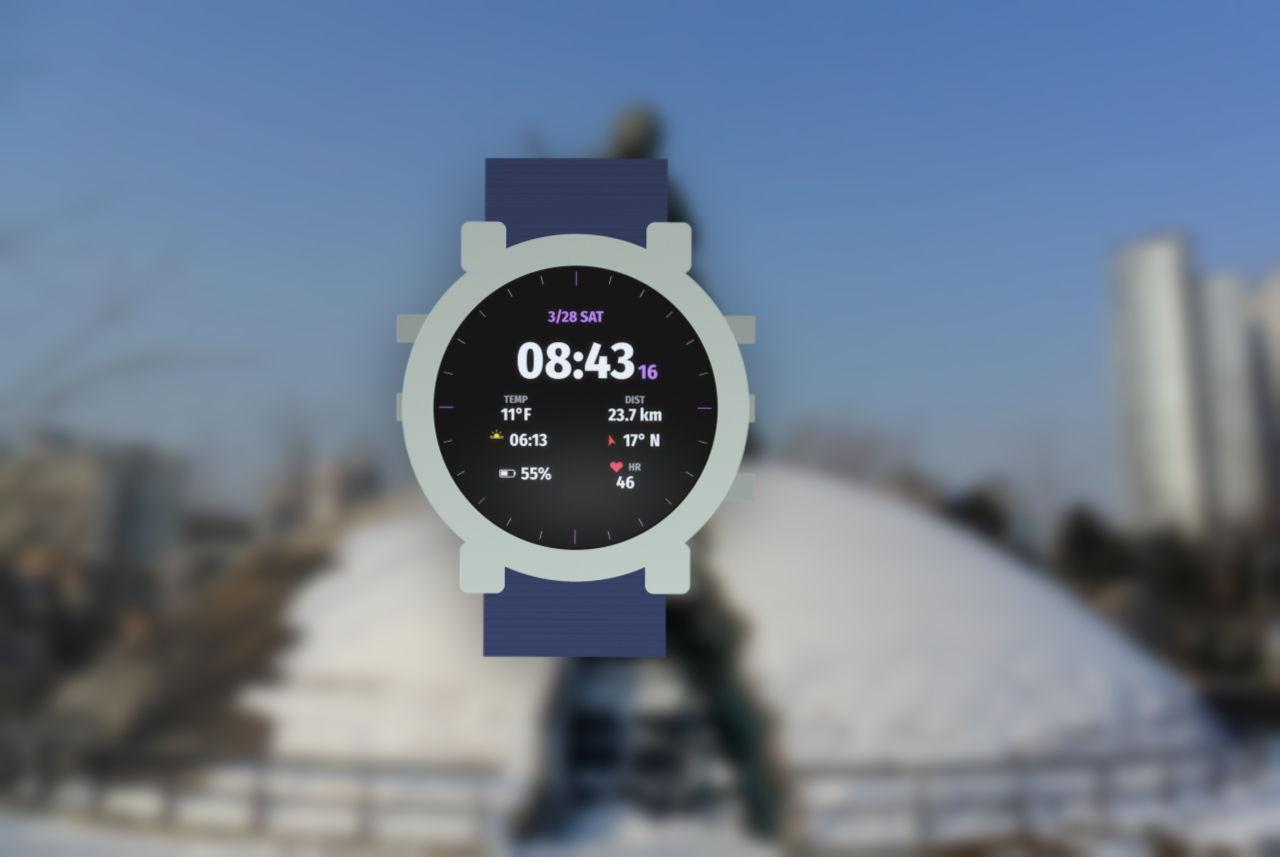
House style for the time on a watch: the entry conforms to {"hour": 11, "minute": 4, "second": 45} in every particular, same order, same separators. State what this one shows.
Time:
{"hour": 8, "minute": 43, "second": 16}
